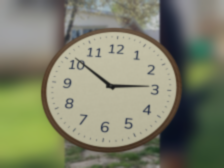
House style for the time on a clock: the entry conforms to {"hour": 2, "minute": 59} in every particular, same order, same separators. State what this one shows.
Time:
{"hour": 2, "minute": 51}
